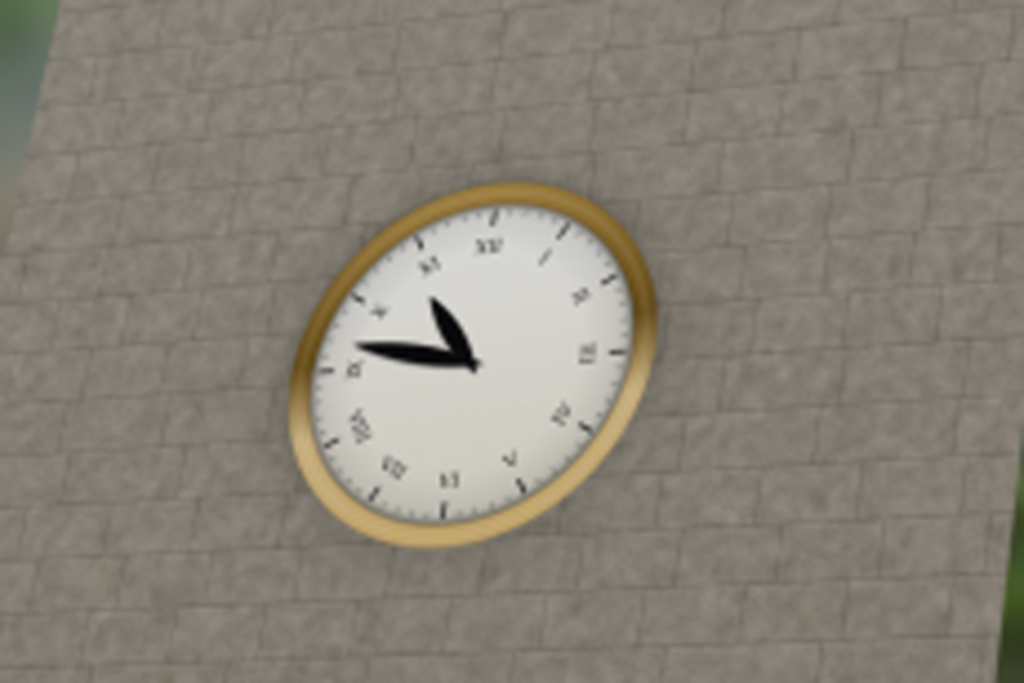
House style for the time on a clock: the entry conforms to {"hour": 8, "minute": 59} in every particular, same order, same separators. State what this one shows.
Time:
{"hour": 10, "minute": 47}
